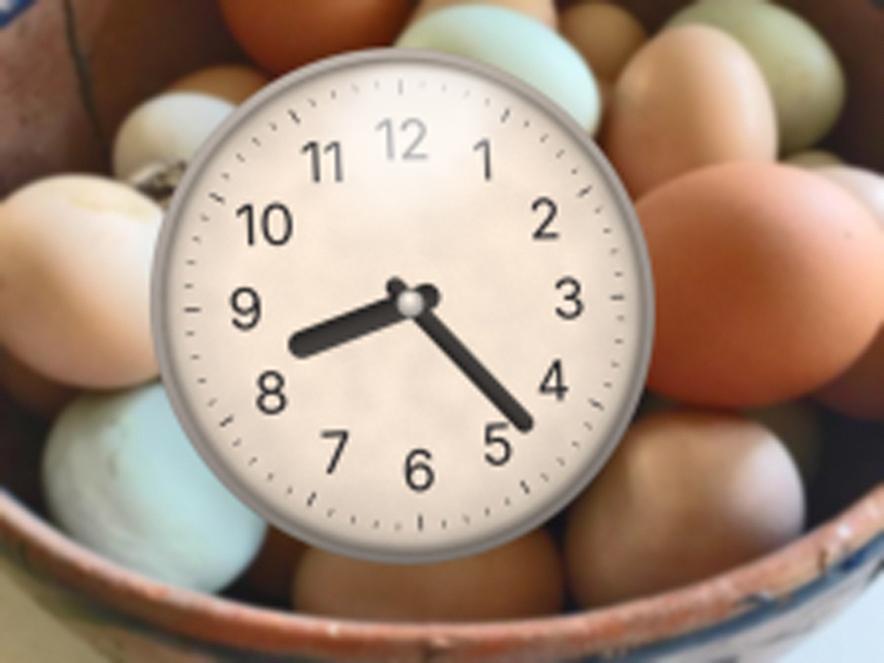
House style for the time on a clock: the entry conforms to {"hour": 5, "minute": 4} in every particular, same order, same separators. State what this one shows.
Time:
{"hour": 8, "minute": 23}
